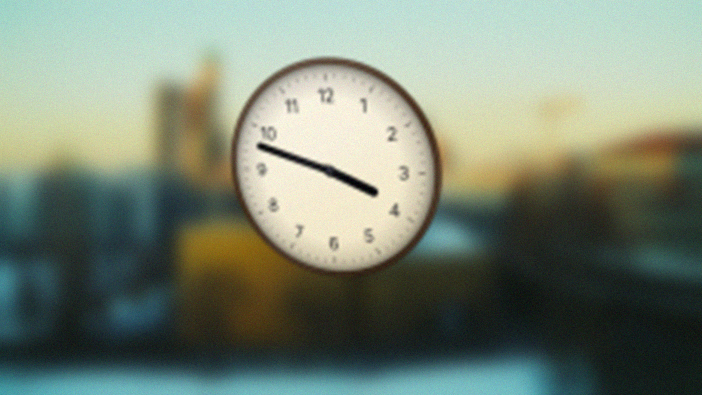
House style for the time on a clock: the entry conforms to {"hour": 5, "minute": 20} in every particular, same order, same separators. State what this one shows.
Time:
{"hour": 3, "minute": 48}
